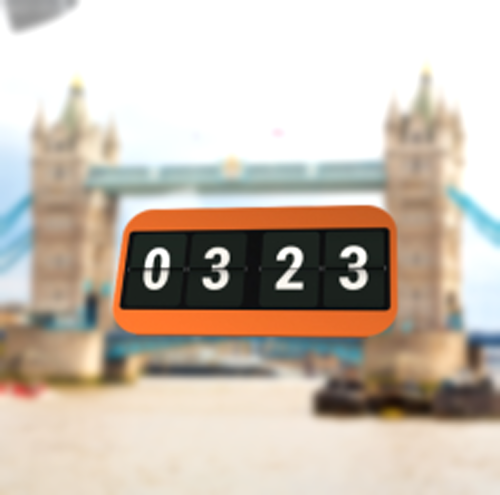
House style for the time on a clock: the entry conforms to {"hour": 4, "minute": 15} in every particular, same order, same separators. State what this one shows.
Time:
{"hour": 3, "minute": 23}
